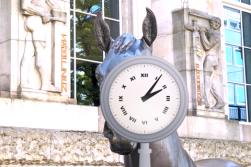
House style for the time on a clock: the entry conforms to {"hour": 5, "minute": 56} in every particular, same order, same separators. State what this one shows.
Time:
{"hour": 2, "minute": 6}
